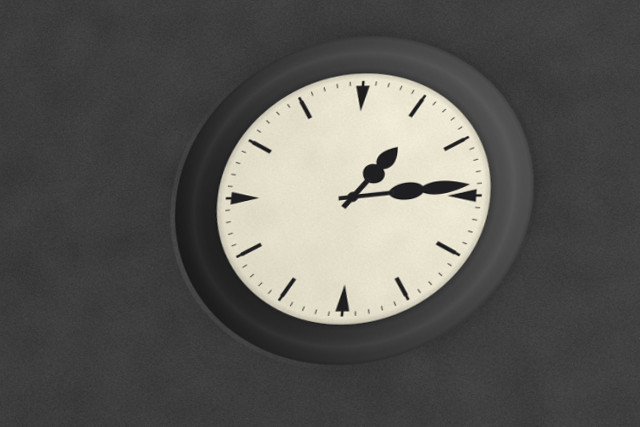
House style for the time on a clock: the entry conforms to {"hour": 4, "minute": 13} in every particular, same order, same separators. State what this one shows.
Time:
{"hour": 1, "minute": 14}
